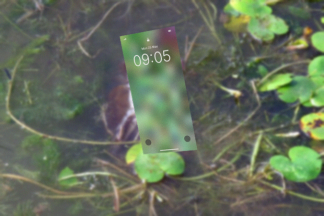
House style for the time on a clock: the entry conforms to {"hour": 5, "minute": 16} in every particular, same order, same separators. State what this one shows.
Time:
{"hour": 9, "minute": 5}
